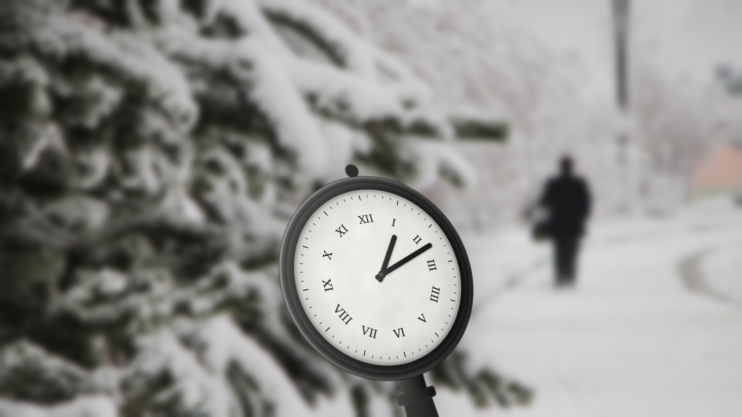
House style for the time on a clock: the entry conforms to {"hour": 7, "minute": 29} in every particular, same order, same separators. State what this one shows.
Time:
{"hour": 1, "minute": 12}
